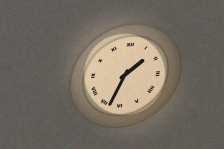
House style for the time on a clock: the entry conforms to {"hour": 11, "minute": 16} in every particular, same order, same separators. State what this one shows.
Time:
{"hour": 1, "minute": 33}
